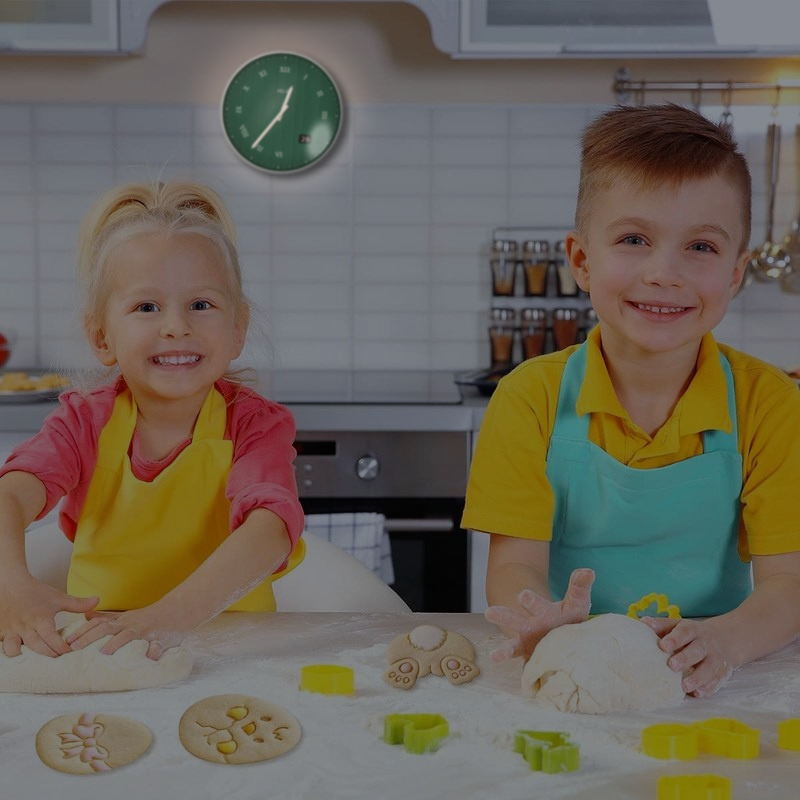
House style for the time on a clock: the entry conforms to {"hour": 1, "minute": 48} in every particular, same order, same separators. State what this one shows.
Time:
{"hour": 12, "minute": 36}
